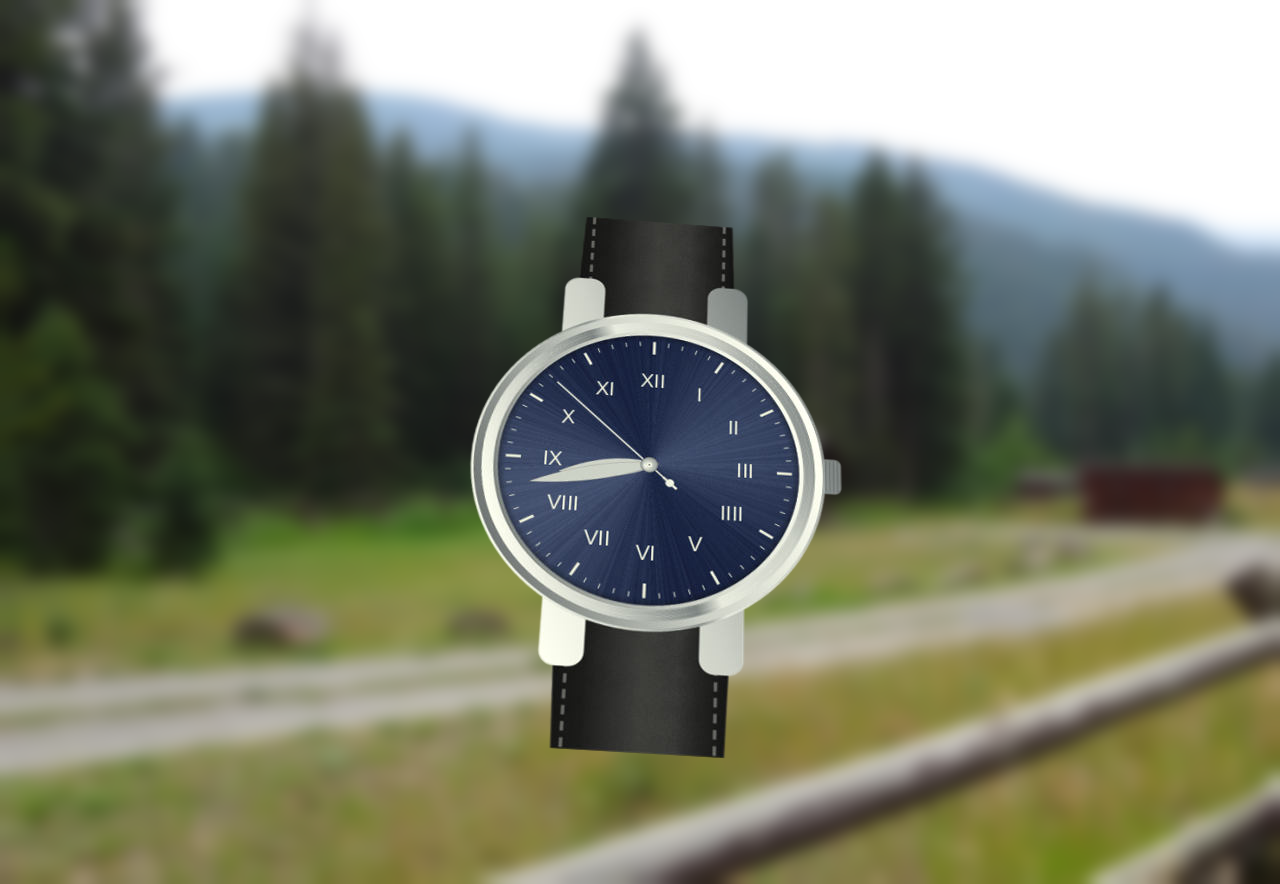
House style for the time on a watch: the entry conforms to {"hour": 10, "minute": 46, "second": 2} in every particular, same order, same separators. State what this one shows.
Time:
{"hour": 8, "minute": 42, "second": 52}
